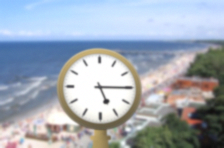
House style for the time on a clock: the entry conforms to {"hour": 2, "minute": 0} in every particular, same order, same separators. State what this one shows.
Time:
{"hour": 5, "minute": 15}
